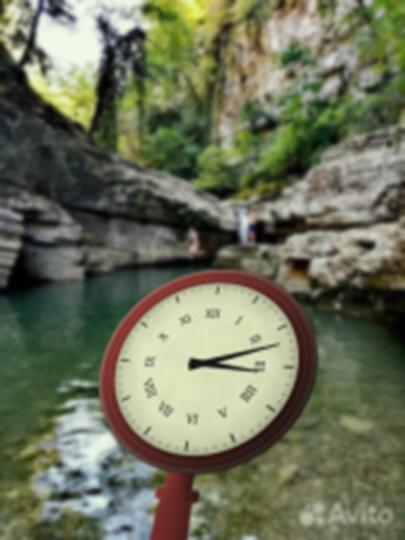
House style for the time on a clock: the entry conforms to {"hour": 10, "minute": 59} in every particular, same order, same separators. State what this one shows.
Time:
{"hour": 3, "minute": 12}
